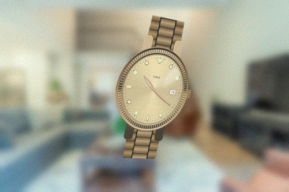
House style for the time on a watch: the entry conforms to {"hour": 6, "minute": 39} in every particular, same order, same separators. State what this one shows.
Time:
{"hour": 10, "minute": 20}
